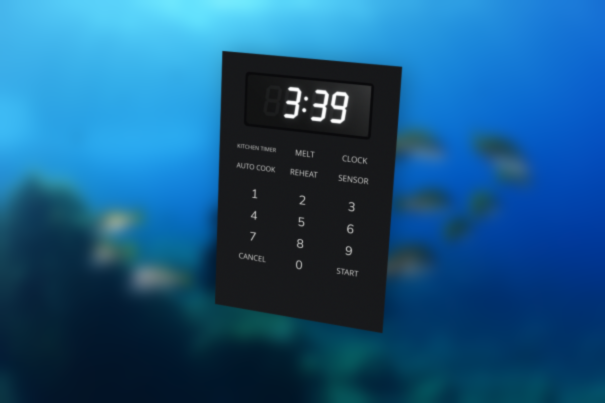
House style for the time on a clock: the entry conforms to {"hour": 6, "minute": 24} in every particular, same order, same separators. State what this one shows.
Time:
{"hour": 3, "minute": 39}
